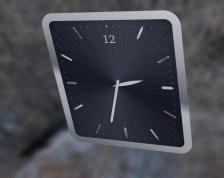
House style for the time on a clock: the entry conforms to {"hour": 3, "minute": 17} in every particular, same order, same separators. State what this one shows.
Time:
{"hour": 2, "minute": 33}
